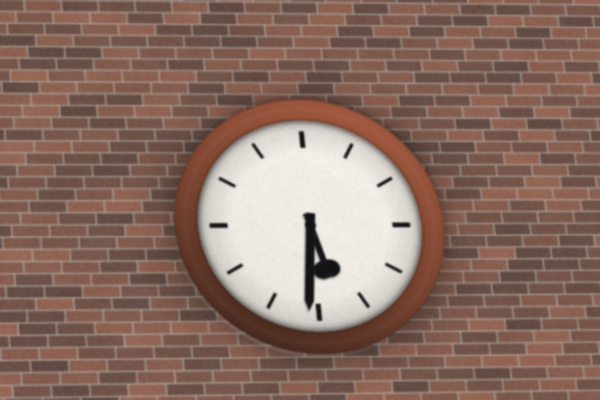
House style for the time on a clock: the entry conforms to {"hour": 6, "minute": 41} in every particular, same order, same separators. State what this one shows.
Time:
{"hour": 5, "minute": 31}
